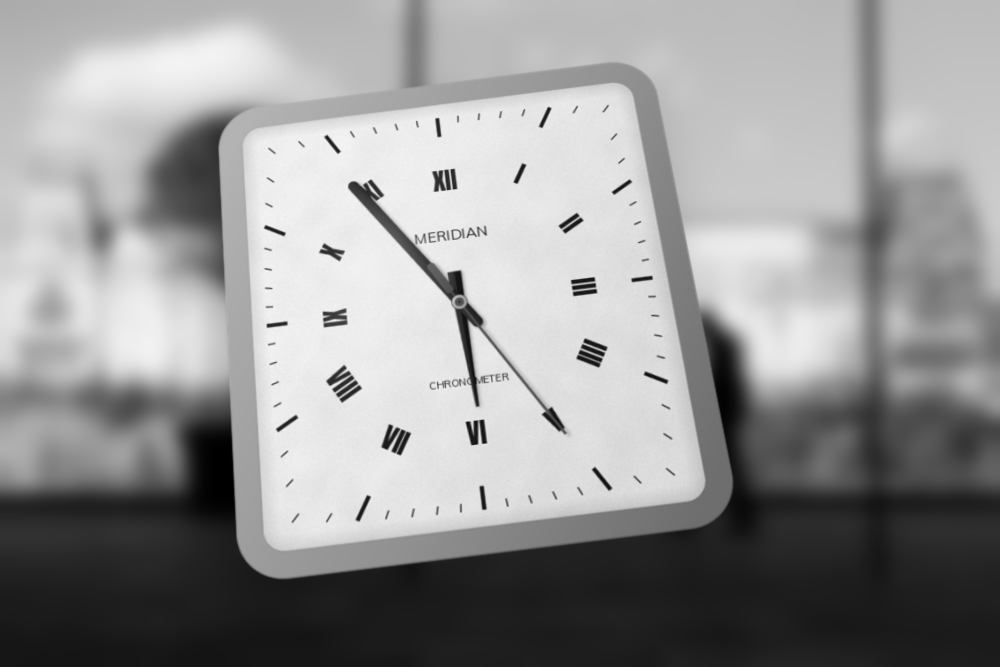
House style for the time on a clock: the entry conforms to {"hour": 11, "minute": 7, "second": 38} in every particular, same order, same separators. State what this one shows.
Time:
{"hour": 5, "minute": 54, "second": 25}
